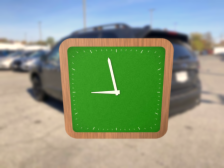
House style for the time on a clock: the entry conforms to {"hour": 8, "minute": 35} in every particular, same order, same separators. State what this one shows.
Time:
{"hour": 8, "minute": 58}
